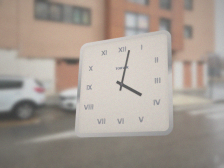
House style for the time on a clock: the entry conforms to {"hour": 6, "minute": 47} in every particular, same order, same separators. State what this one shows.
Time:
{"hour": 4, "minute": 2}
